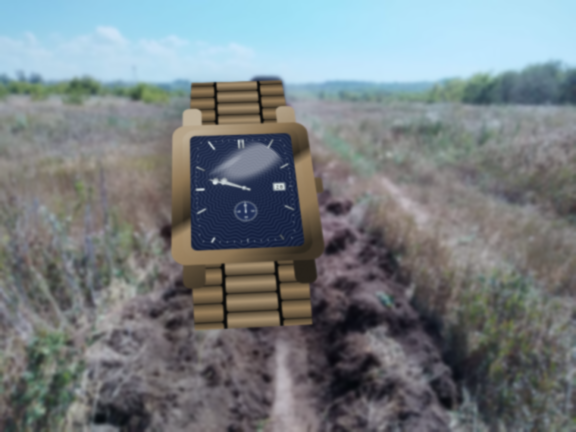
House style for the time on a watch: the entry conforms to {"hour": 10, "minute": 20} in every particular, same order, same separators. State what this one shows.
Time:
{"hour": 9, "minute": 48}
